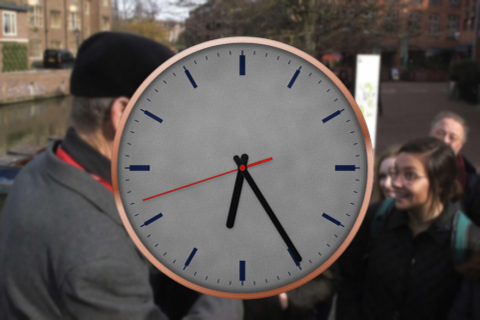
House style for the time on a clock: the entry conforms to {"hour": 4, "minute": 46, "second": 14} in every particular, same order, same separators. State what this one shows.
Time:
{"hour": 6, "minute": 24, "second": 42}
